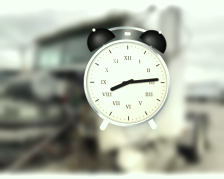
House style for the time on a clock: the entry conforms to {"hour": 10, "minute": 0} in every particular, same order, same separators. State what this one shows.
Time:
{"hour": 8, "minute": 14}
